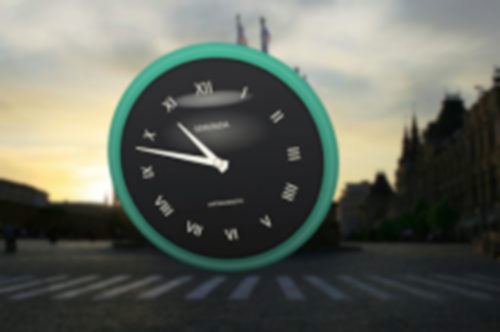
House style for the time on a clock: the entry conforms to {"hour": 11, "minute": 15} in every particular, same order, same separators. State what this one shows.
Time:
{"hour": 10, "minute": 48}
